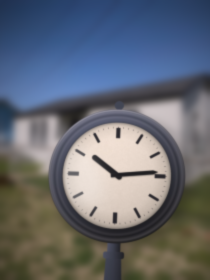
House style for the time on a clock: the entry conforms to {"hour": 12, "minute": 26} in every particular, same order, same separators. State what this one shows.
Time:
{"hour": 10, "minute": 14}
